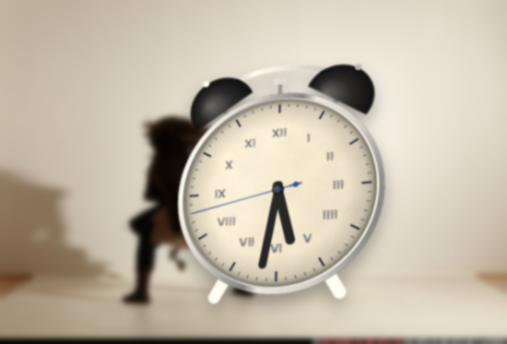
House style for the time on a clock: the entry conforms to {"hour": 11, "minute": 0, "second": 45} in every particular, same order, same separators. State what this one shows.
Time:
{"hour": 5, "minute": 31, "second": 43}
